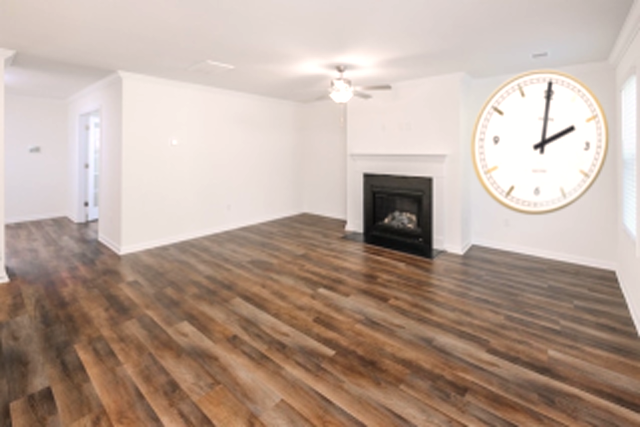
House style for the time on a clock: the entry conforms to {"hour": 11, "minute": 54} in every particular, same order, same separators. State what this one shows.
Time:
{"hour": 2, "minute": 0}
